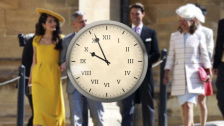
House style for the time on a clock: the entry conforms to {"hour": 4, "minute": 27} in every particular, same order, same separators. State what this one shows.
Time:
{"hour": 9, "minute": 56}
